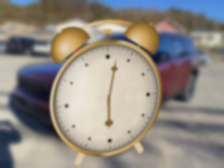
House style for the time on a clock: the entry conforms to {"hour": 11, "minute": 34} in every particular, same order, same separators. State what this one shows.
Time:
{"hour": 6, "minute": 2}
